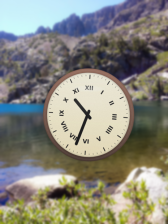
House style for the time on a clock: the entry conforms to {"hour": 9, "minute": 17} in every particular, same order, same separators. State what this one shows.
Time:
{"hour": 10, "minute": 33}
